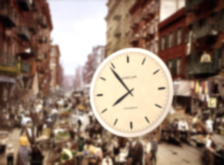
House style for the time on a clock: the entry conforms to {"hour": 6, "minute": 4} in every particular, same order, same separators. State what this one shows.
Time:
{"hour": 7, "minute": 54}
